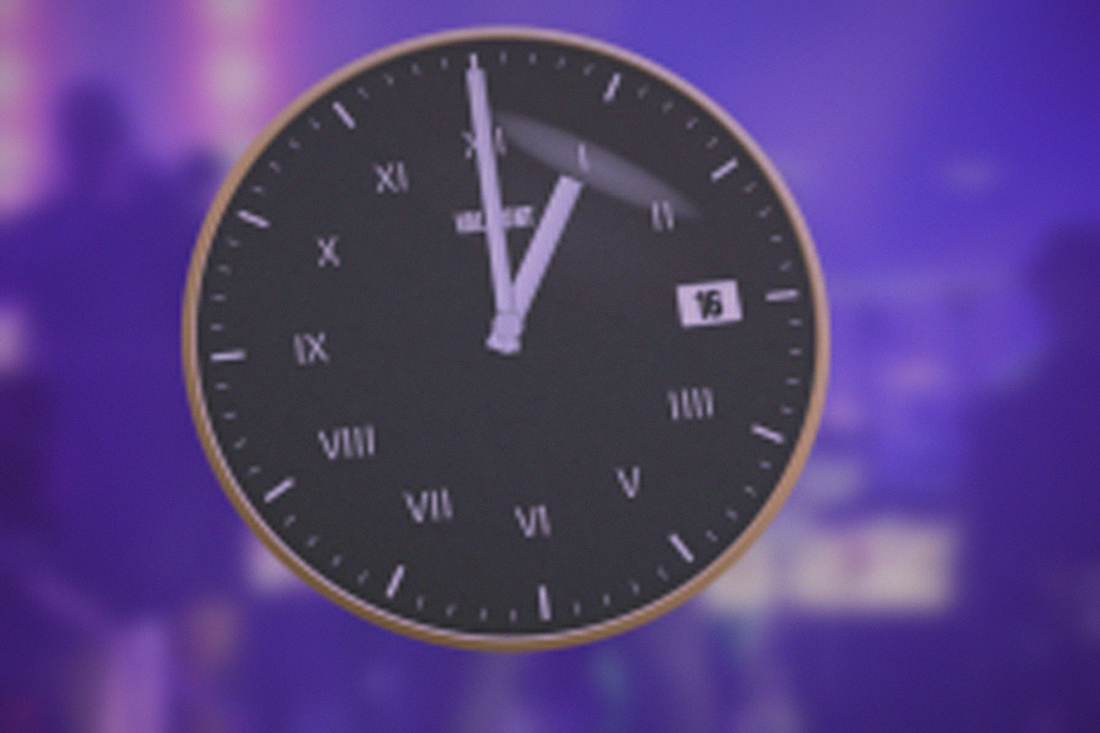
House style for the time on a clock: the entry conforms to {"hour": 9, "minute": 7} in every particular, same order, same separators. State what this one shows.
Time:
{"hour": 1, "minute": 0}
